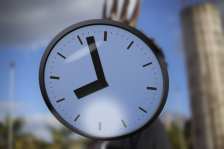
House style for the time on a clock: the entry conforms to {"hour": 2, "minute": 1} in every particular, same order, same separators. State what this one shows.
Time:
{"hour": 7, "minute": 57}
